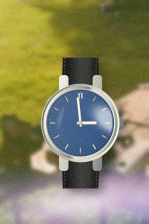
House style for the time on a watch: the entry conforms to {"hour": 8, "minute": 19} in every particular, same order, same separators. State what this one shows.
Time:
{"hour": 2, "minute": 59}
